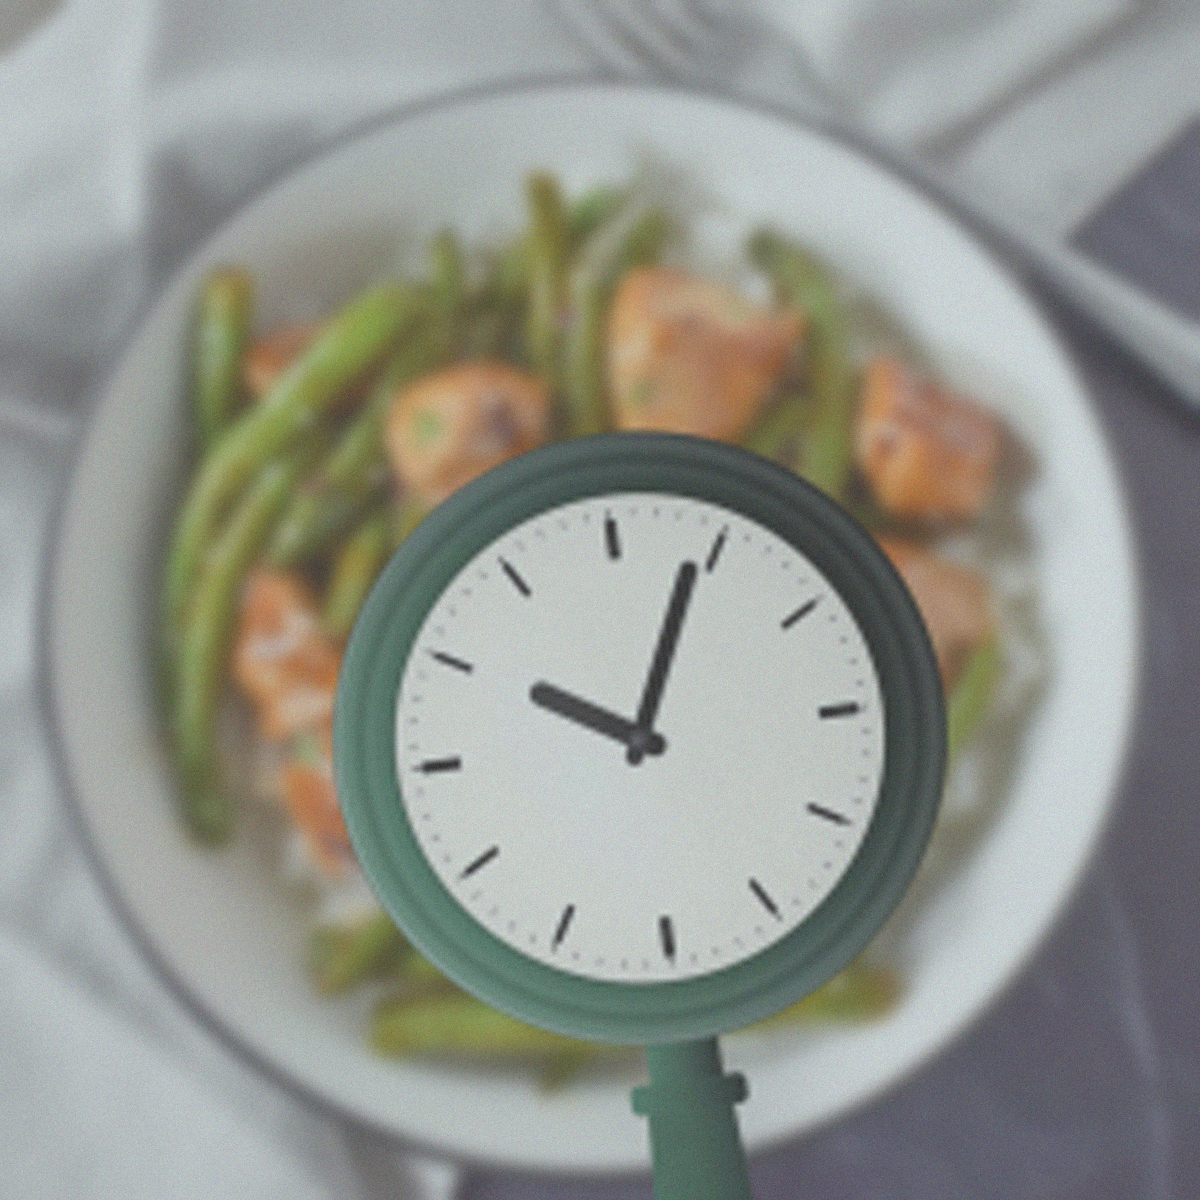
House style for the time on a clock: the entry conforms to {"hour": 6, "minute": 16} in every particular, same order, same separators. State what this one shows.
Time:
{"hour": 10, "minute": 4}
